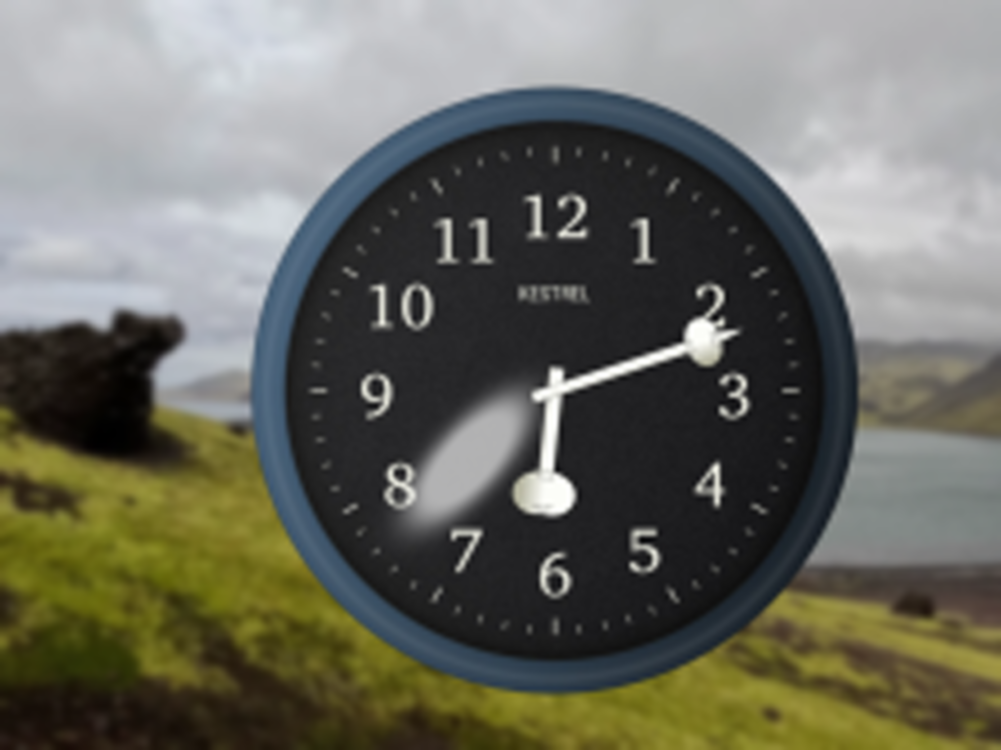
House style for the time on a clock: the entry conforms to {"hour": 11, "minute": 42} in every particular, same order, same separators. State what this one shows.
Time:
{"hour": 6, "minute": 12}
